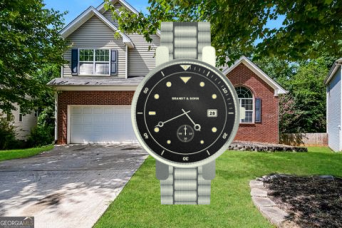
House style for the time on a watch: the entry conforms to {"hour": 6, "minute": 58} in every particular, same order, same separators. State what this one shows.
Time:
{"hour": 4, "minute": 41}
